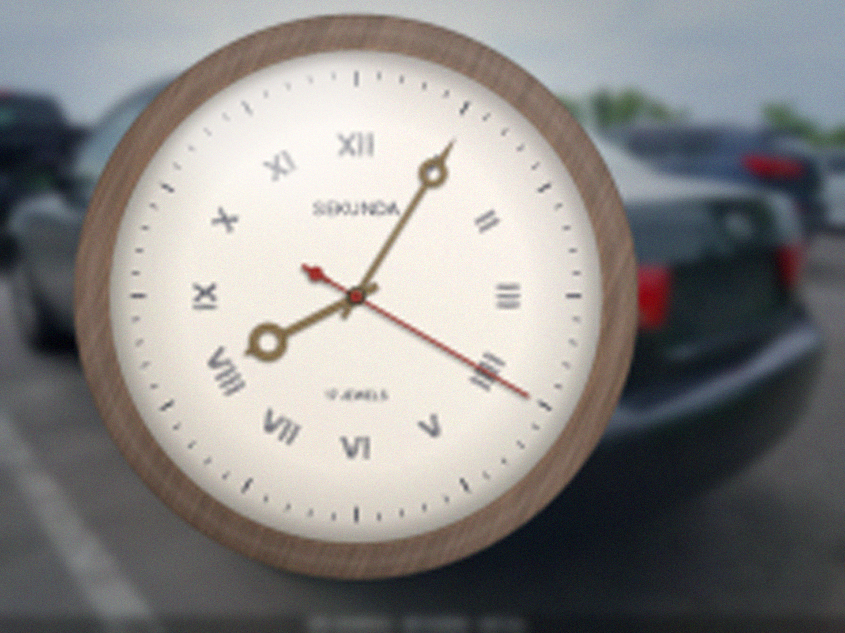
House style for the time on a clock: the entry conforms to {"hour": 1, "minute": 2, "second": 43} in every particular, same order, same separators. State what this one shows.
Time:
{"hour": 8, "minute": 5, "second": 20}
